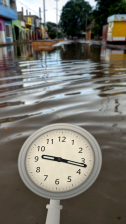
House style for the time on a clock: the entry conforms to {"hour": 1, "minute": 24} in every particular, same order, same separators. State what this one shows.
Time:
{"hour": 9, "minute": 17}
